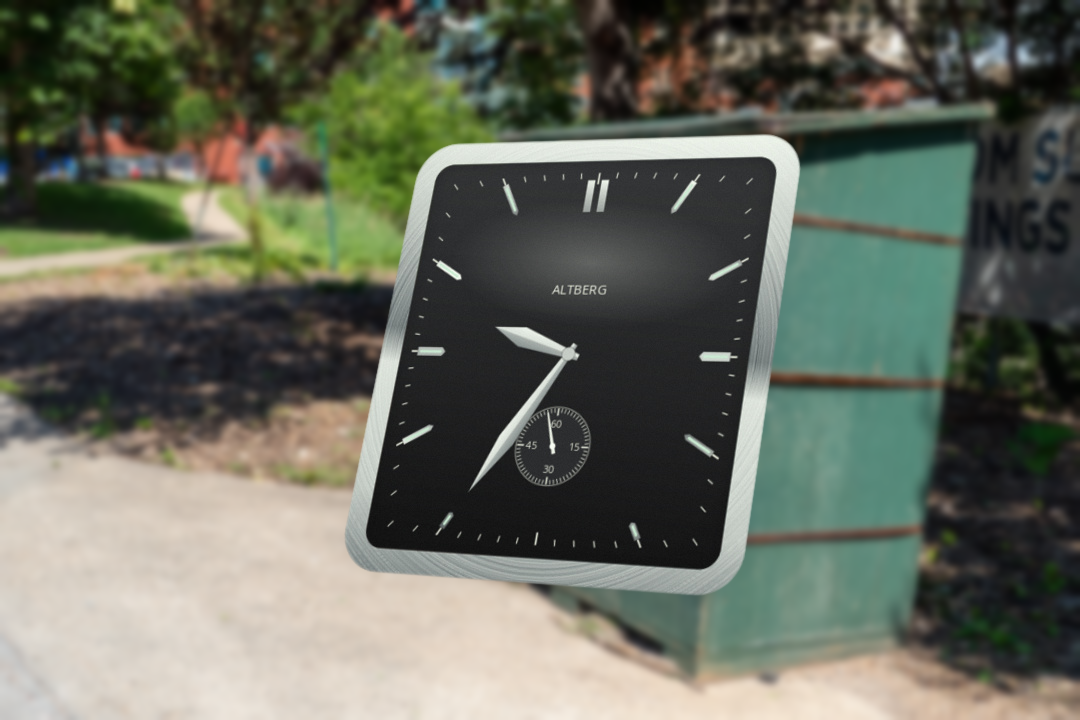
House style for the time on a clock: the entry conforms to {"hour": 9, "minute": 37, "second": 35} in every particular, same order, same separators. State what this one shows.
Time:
{"hour": 9, "minute": 34, "second": 57}
